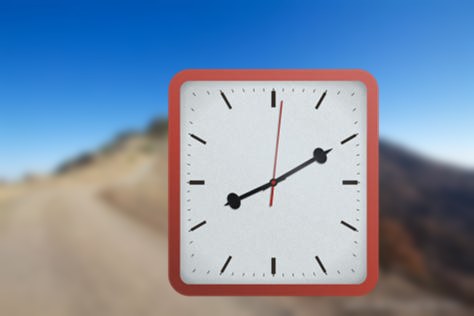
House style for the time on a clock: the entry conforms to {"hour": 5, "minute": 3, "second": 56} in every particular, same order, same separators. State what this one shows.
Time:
{"hour": 8, "minute": 10, "second": 1}
